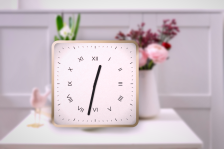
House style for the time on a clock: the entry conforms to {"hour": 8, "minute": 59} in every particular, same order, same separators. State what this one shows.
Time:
{"hour": 12, "minute": 32}
